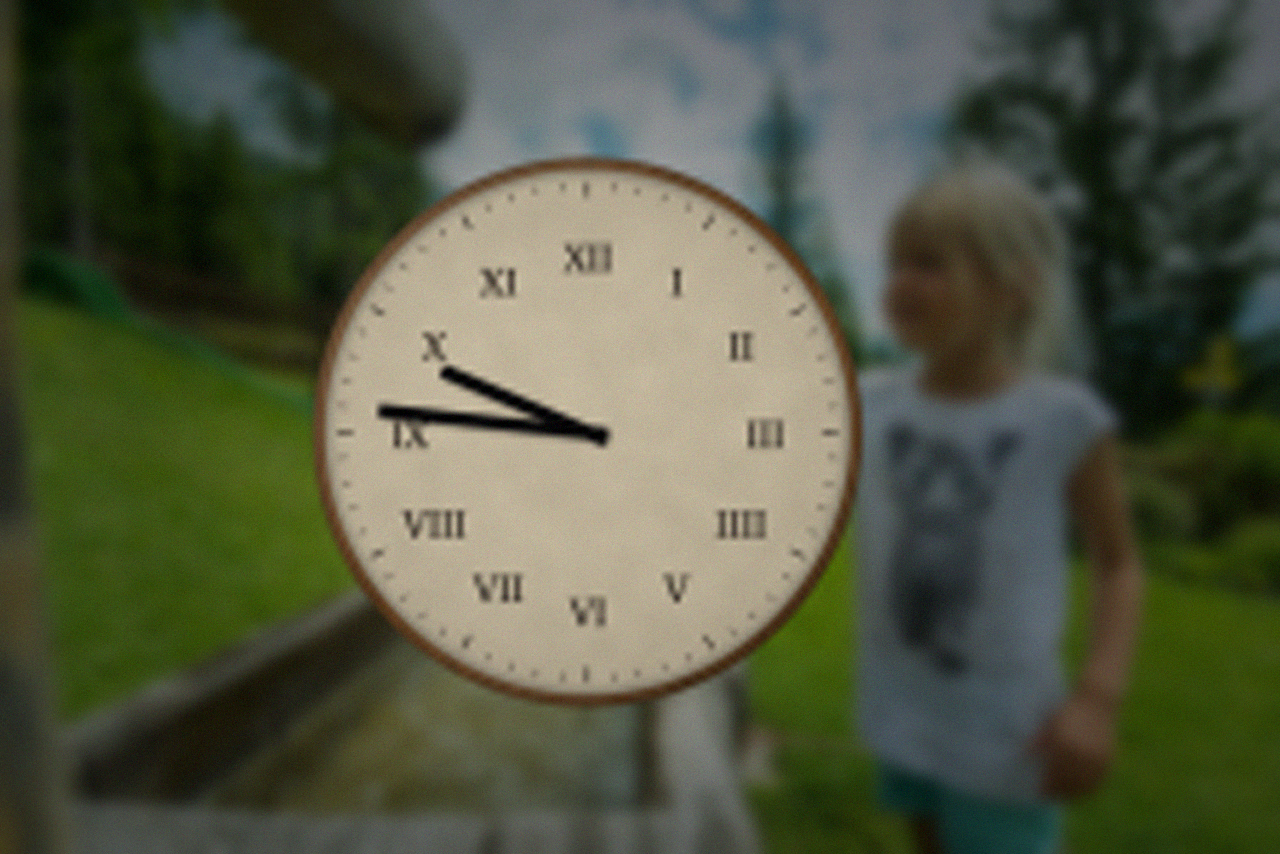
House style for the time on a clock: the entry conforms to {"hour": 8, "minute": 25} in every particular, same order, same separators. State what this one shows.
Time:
{"hour": 9, "minute": 46}
